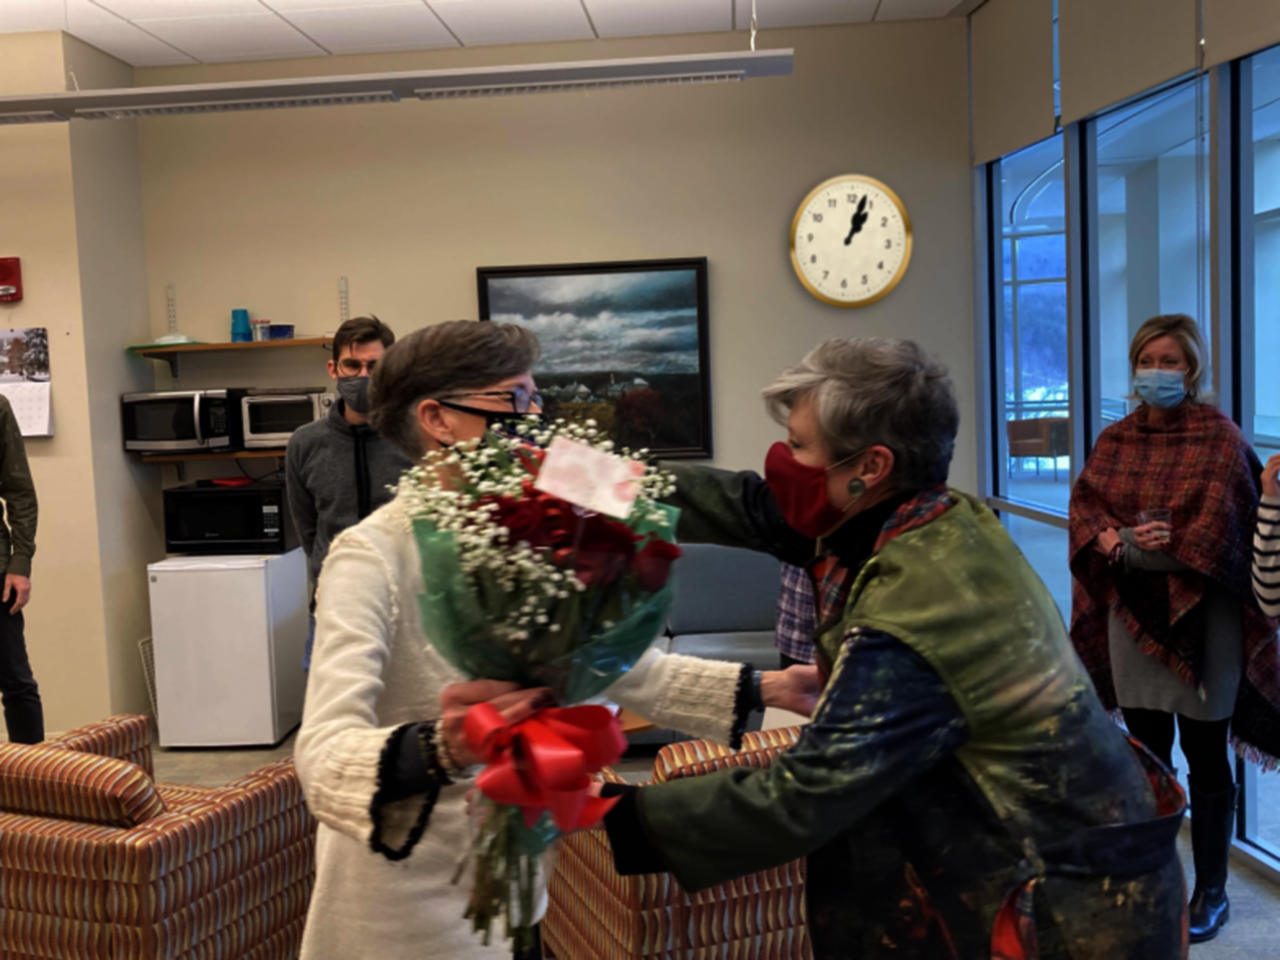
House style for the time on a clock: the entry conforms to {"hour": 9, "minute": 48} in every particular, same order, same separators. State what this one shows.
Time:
{"hour": 1, "minute": 3}
